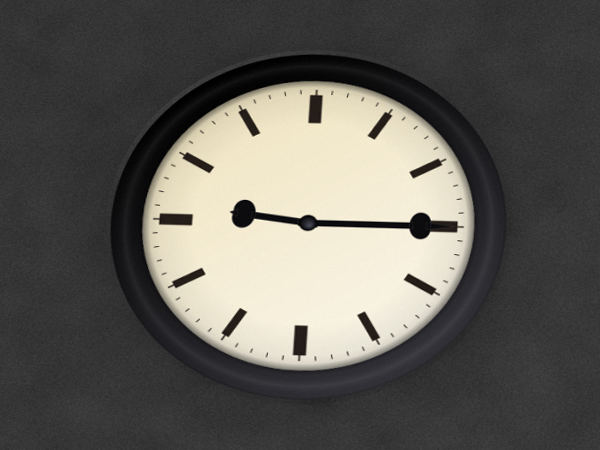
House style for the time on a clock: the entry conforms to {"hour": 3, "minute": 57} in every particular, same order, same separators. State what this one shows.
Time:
{"hour": 9, "minute": 15}
